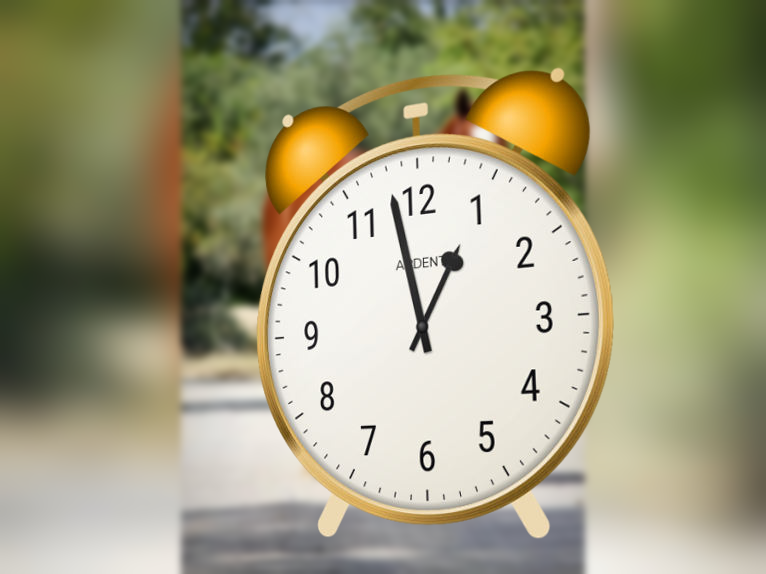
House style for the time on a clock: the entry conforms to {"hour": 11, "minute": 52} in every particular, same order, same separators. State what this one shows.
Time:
{"hour": 12, "minute": 58}
